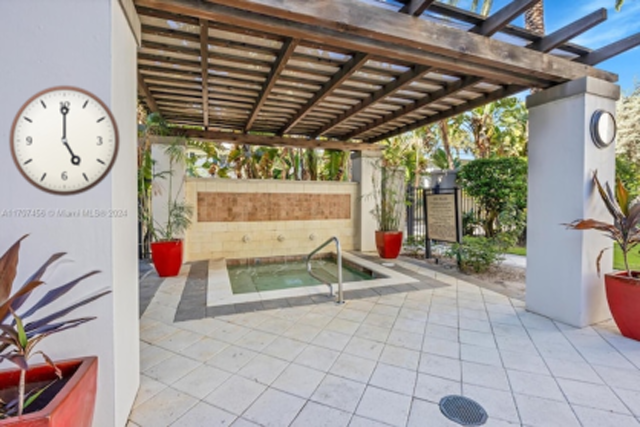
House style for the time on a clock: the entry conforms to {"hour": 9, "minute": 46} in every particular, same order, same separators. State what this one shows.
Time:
{"hour": 5, "minute": 0}
